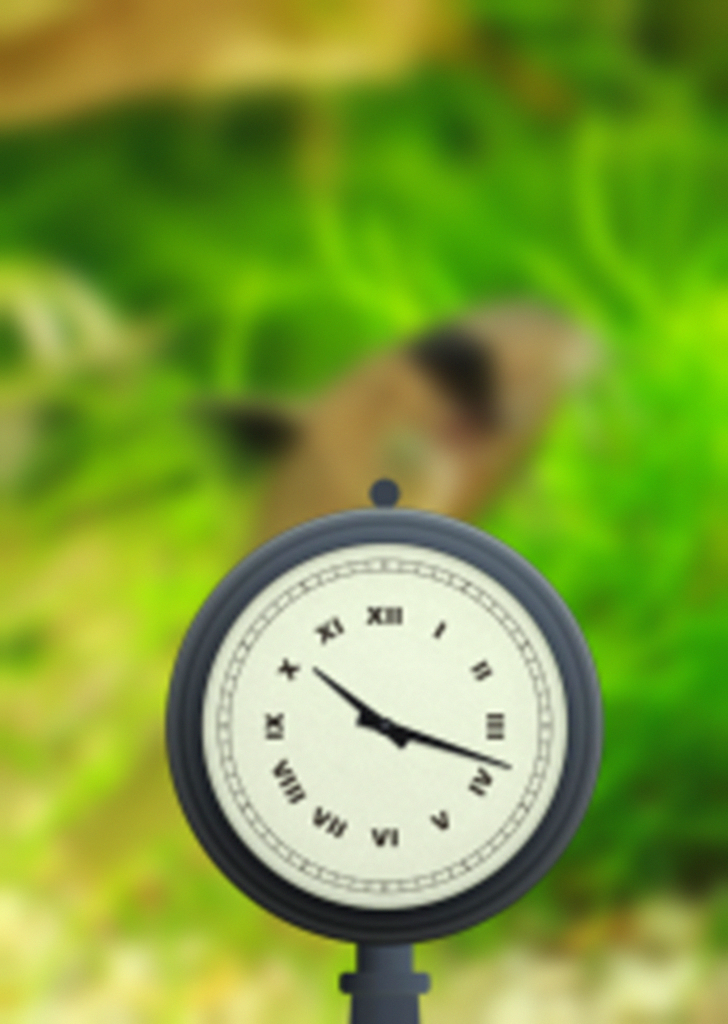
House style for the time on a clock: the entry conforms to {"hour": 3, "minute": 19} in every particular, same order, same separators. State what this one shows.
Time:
{"hour": 10, "minute": 18}
